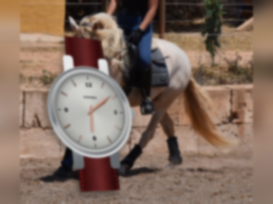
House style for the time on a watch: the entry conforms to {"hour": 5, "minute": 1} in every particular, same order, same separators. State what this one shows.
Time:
{"hour": 6, "minute": 9}
